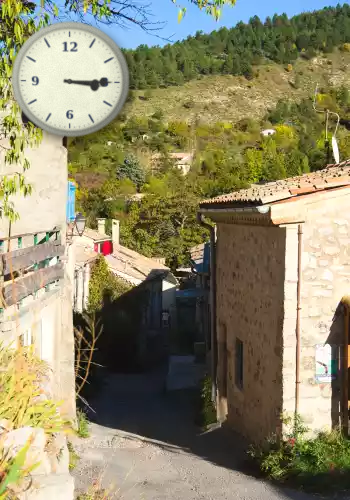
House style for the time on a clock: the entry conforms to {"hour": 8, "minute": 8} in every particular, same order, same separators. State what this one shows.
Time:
{"hour": 3, "minute": 15}
